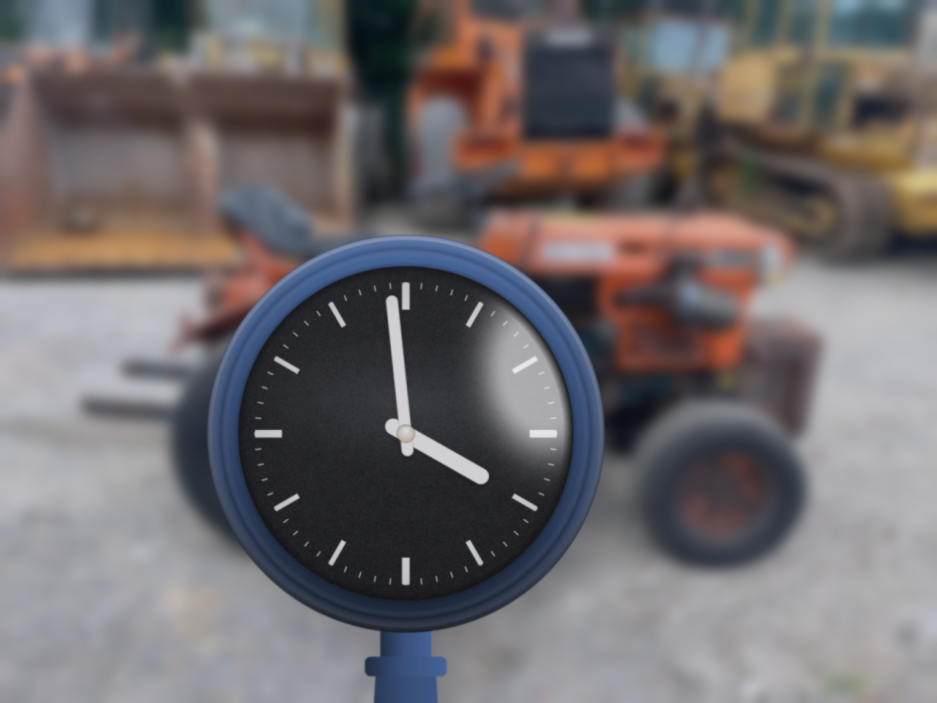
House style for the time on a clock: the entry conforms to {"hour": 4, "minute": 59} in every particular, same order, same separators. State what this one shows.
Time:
{"hour": 3, "minute": 59}
